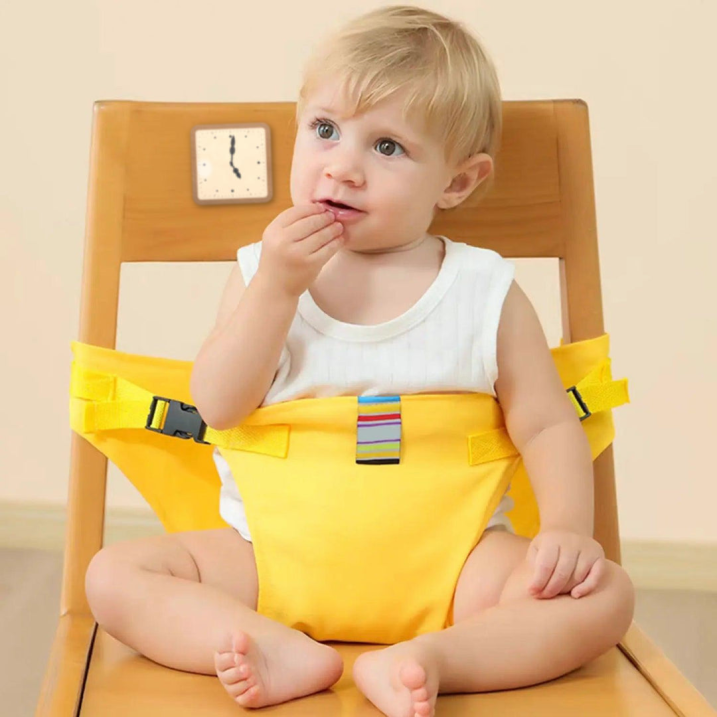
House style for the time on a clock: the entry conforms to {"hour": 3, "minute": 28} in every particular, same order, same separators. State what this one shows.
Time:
{"hour": 5, "minute": 1}
